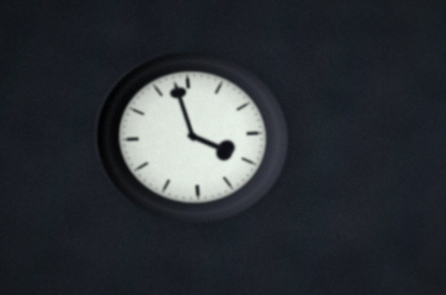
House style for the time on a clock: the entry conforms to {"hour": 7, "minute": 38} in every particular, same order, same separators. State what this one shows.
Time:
{"hour": 3, "minute": 58}
